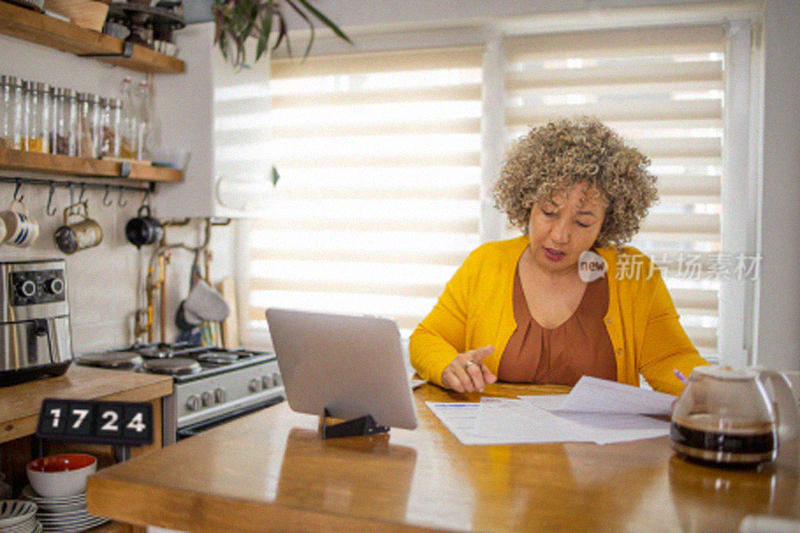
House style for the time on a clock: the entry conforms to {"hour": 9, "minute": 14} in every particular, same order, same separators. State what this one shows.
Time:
{"hour": 17, "minute": 24}
